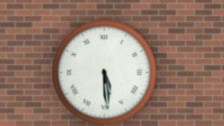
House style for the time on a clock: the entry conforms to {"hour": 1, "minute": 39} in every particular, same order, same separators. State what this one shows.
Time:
{"hour": 5, "minute": 29}
